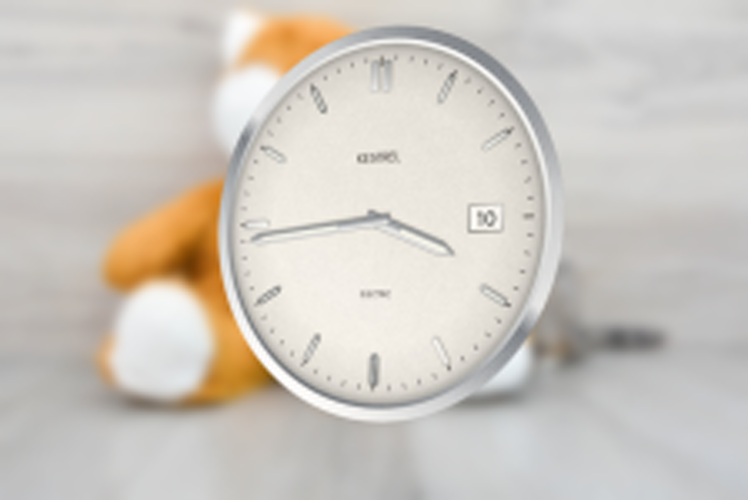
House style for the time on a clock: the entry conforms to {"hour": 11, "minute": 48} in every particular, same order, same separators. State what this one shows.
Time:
{"hour": 3, "minute": 44}
